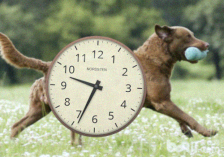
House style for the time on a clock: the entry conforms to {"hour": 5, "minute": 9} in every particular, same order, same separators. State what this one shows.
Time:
{"hour": 9, "minute": 34}
